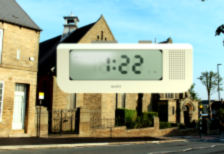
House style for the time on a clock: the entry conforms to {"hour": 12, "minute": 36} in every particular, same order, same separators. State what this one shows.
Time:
{"hour": 1, "minute": 22}
